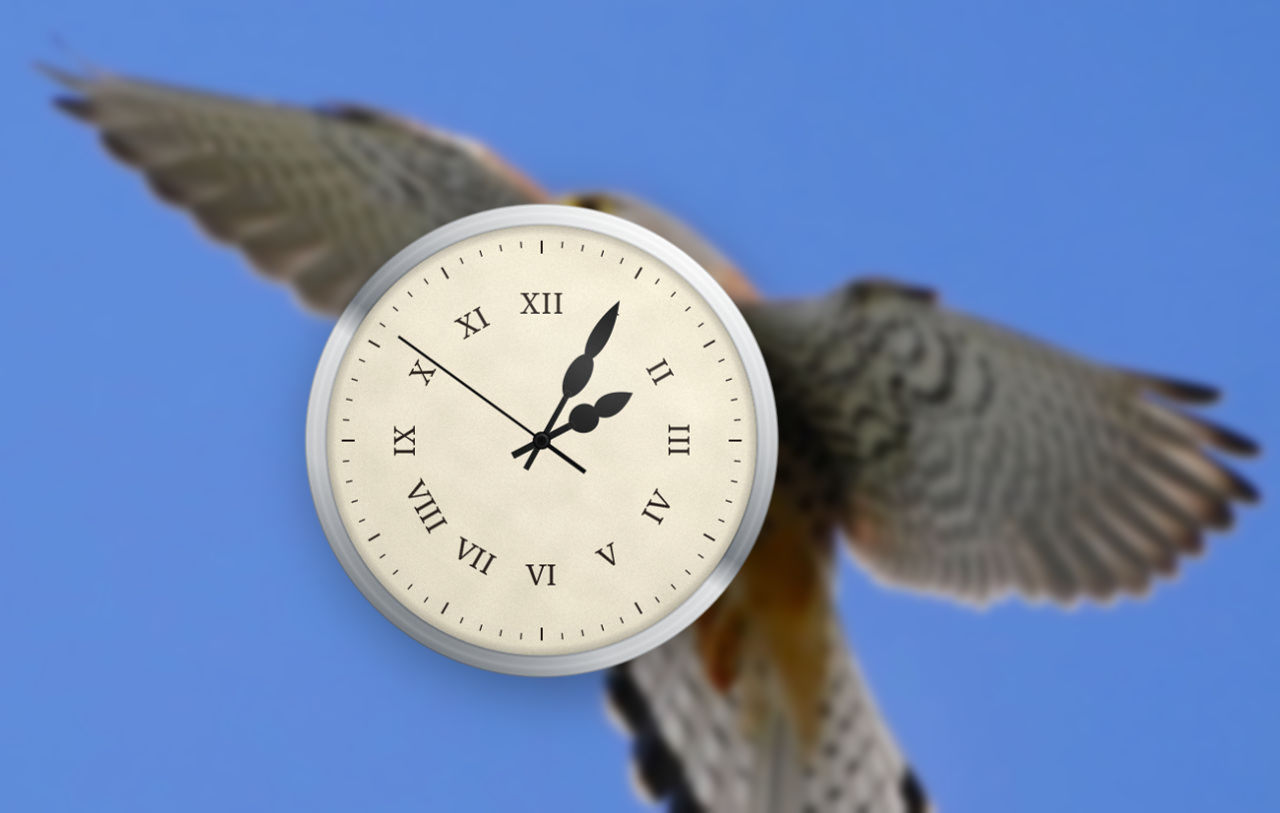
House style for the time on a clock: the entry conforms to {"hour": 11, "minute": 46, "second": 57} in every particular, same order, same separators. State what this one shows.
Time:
{"hour": 2, "minute": 4, "second": 51}
